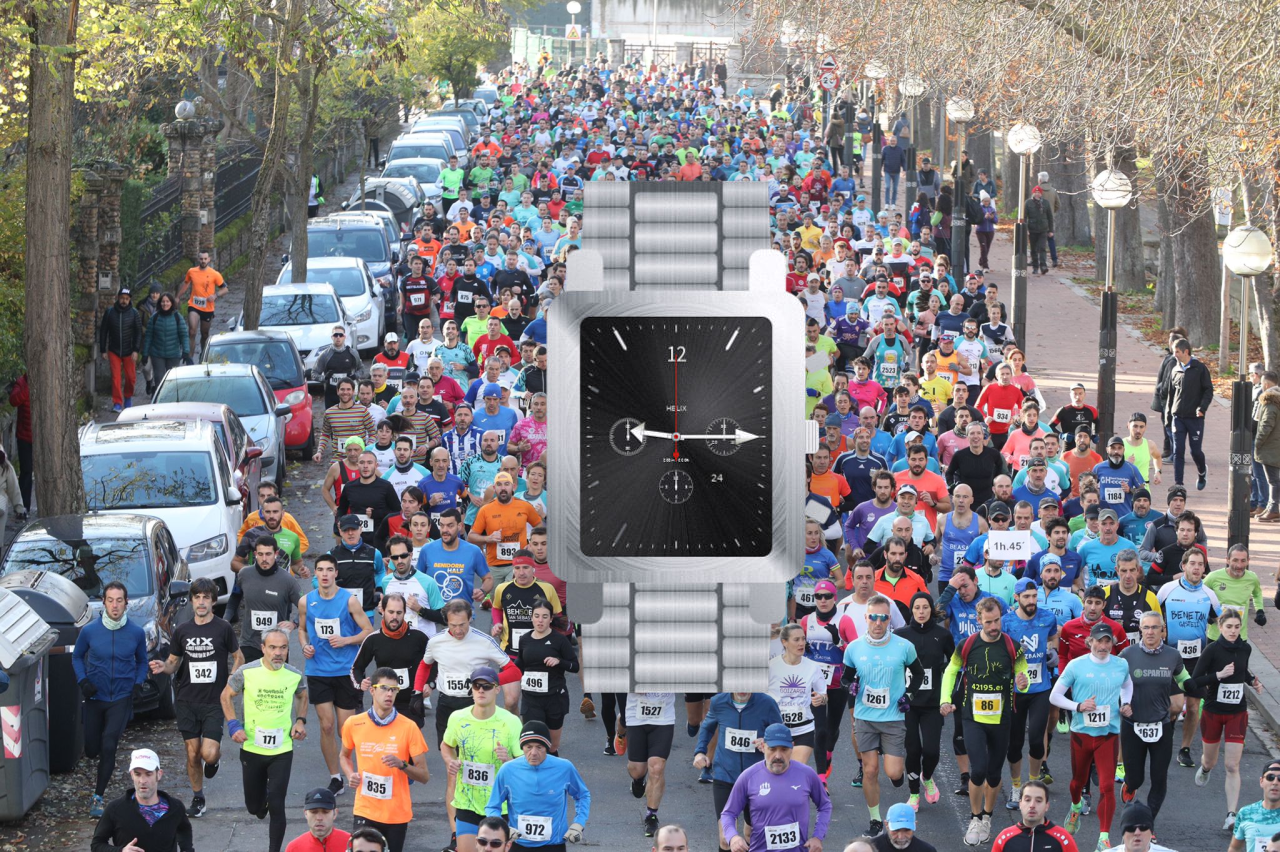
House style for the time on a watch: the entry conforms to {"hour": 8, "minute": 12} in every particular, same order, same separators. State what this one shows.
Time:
{"hour": 9, "minute": 15}
